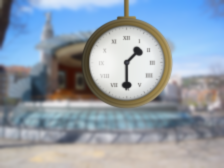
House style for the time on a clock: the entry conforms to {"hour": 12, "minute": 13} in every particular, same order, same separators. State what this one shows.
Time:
{"hour": 1, "minute": 30}
